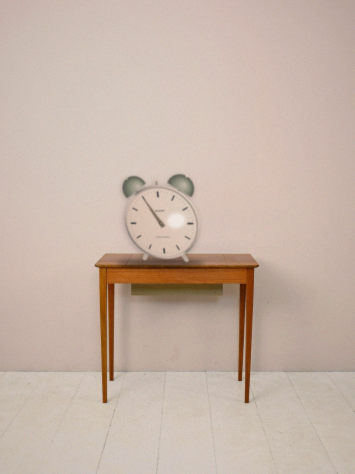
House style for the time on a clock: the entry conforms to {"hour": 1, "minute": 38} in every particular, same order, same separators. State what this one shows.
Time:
{"hour": 10, "minute": 55}
